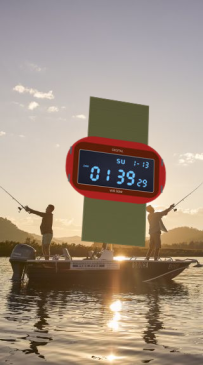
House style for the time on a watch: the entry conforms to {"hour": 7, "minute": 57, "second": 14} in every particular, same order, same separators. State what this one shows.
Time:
{"hour": 1, "minute": 39, "second": 29}
